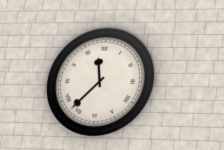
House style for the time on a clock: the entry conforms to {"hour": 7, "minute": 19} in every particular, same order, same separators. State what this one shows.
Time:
{"hour": 11, "minute": 37}
